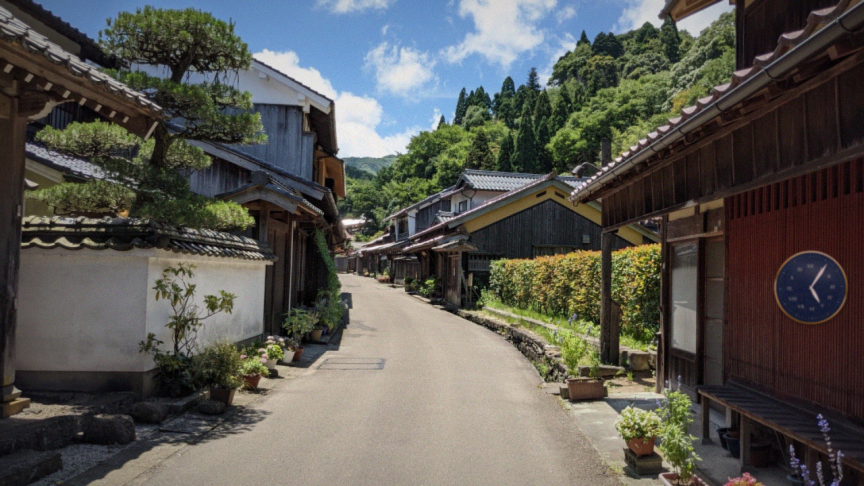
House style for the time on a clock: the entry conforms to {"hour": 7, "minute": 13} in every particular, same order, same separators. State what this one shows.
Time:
{"hour": 5, "minute": 6}
